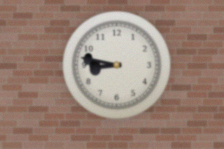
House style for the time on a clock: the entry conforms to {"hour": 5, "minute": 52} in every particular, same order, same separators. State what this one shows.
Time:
{"hour": 8, "minute": 47}
